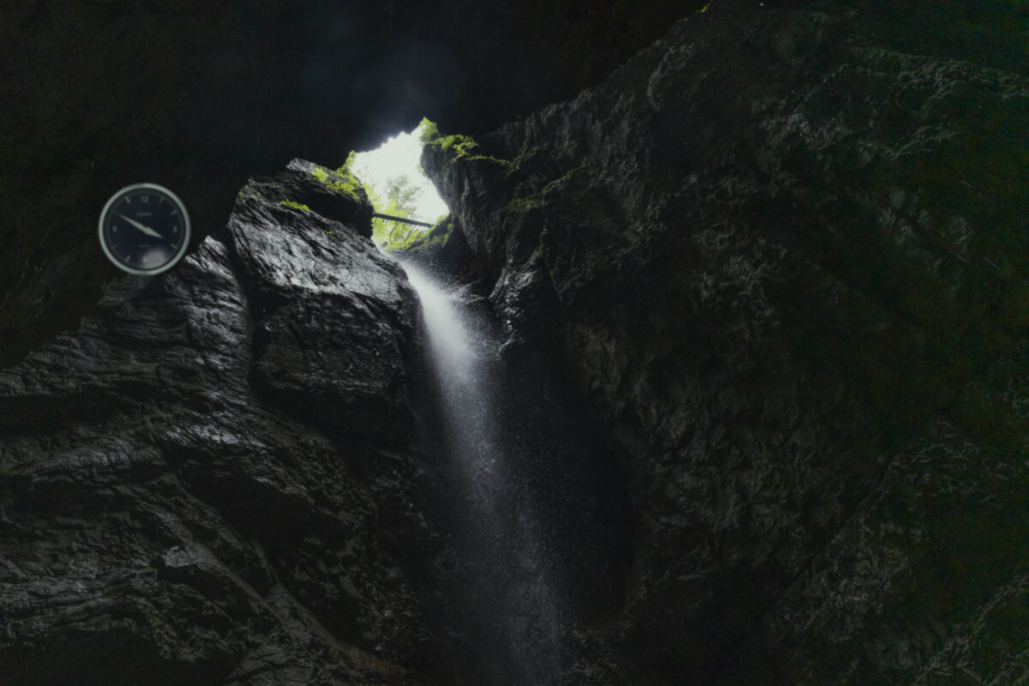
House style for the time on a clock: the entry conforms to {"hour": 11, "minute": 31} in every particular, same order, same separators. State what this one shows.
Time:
{"hour": 3, "minute": 50}
